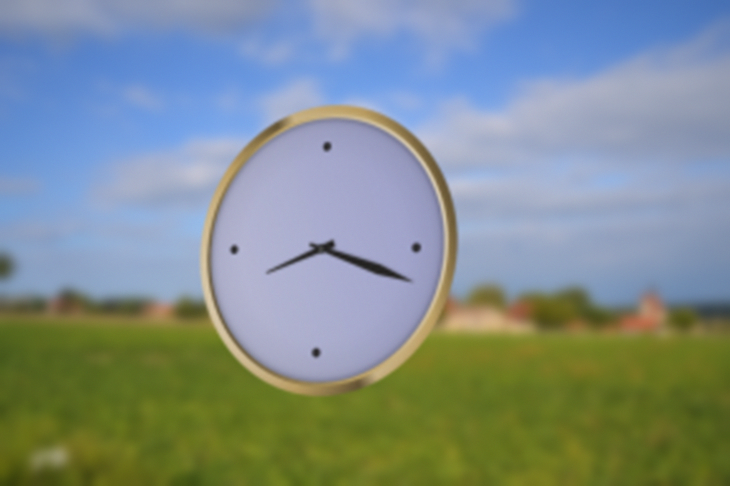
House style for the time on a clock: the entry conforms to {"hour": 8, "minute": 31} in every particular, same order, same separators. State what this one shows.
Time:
{"hour": 8, "minute": 18}
